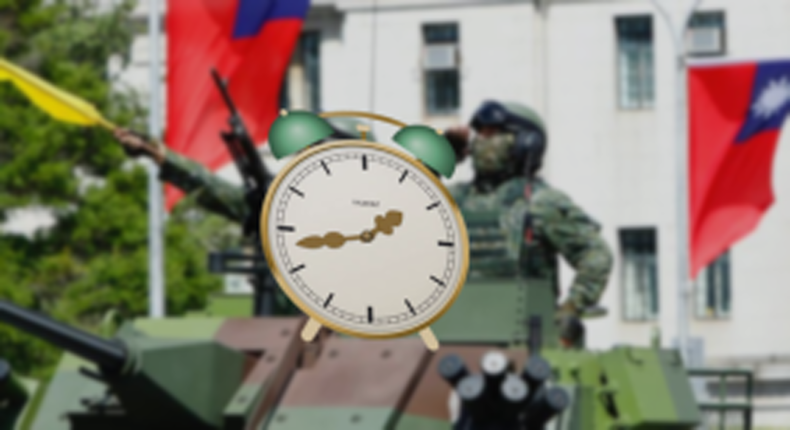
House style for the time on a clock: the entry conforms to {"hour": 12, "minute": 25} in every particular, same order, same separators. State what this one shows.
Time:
{"hour": 1, "minute": 43}
